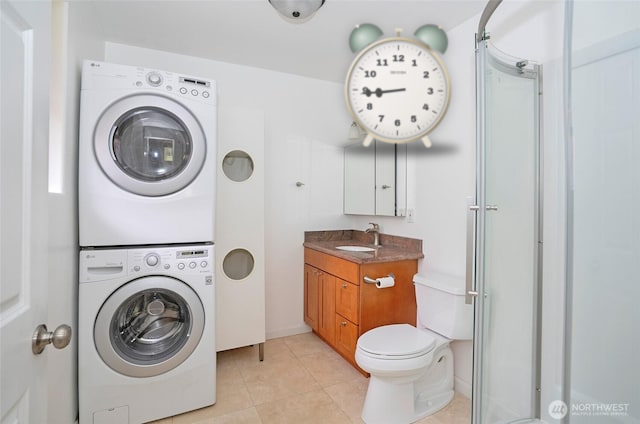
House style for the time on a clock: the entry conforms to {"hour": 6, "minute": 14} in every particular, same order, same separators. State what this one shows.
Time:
{"hour": 8, "minute": 44}
